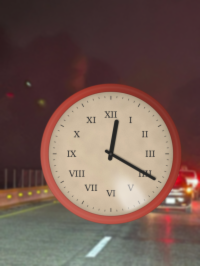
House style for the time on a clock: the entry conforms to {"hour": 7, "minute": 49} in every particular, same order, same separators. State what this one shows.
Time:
{"hour": 12, "minute": 20}
